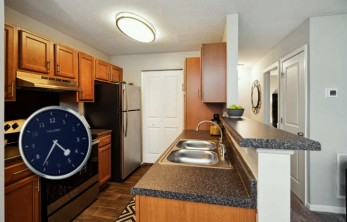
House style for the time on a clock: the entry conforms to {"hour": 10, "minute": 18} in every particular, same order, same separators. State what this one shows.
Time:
{"hour": 4, "minute": 36}
